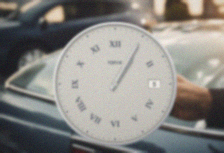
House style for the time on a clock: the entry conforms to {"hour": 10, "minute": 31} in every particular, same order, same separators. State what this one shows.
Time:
{"hour": 1, "minute": 5}
